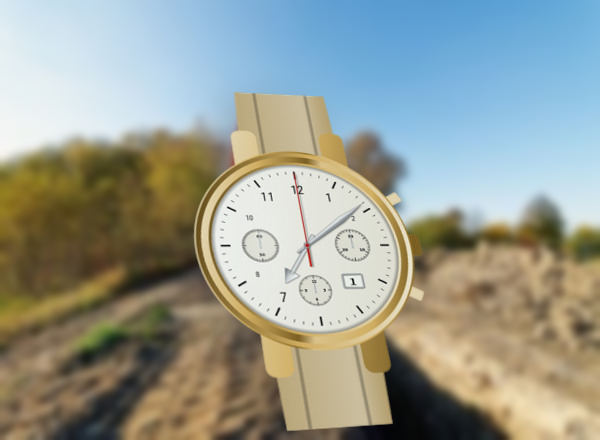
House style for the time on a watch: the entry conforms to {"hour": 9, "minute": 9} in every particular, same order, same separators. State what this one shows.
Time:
{"hour": 7, "minute": 9}
